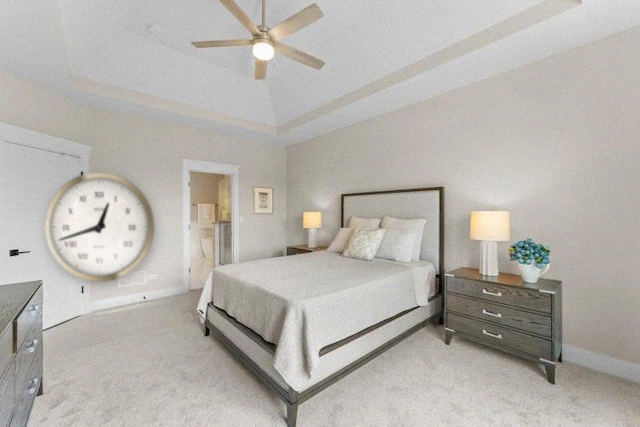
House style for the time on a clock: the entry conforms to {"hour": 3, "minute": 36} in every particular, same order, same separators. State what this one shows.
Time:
{"hour": 12, "minute": 42}
